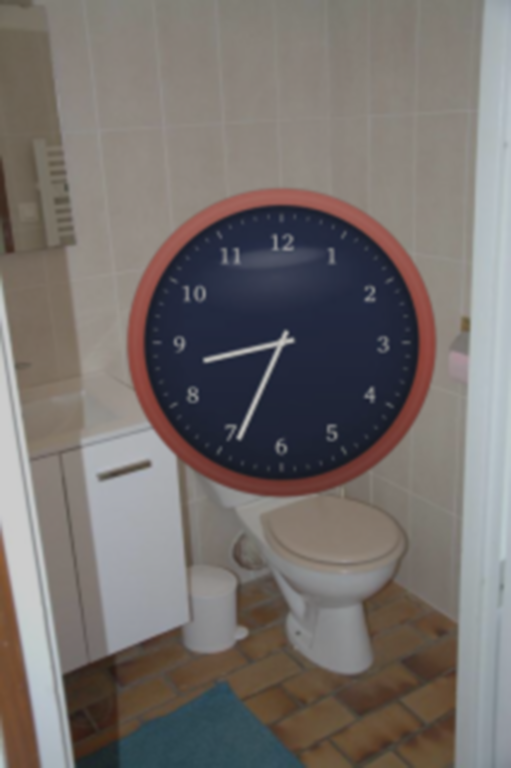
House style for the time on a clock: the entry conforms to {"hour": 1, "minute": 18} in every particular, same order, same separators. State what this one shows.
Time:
{"hour": 8, "minute": 34}
